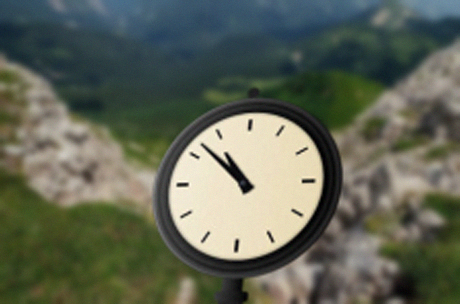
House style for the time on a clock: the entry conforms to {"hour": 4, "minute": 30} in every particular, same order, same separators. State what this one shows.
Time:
{"hour": 10, "minute": 52}
